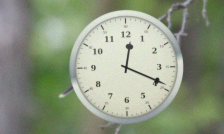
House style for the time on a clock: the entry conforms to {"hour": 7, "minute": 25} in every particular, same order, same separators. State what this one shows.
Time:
{"hour": 12, "minute": 19}
